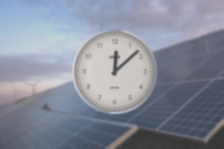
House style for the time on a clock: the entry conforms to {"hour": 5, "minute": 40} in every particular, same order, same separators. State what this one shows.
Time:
{"hour": 12, "minute": 8}
